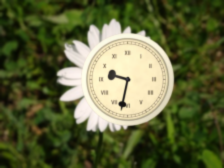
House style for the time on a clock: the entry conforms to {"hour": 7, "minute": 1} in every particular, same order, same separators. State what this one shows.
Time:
{"hour": 9, "minute": 32}
